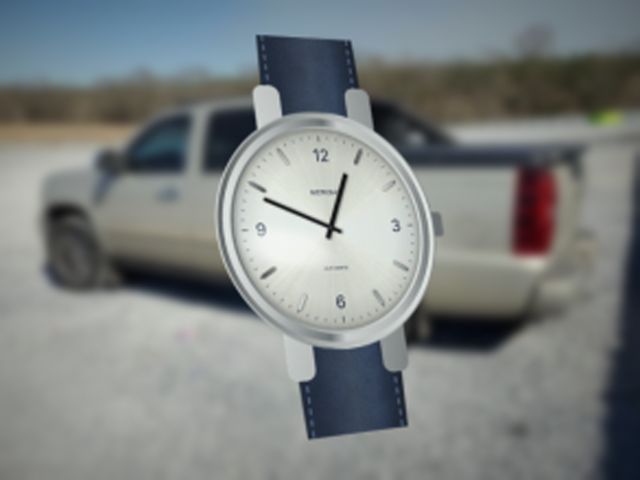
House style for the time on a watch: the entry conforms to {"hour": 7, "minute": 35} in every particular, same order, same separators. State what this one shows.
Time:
{"hour": 12, "minute": 49}
